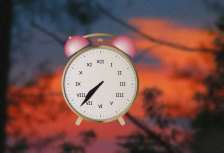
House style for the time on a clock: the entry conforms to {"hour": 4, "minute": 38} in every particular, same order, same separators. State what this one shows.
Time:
{"hour": 7, "minute": 37}
